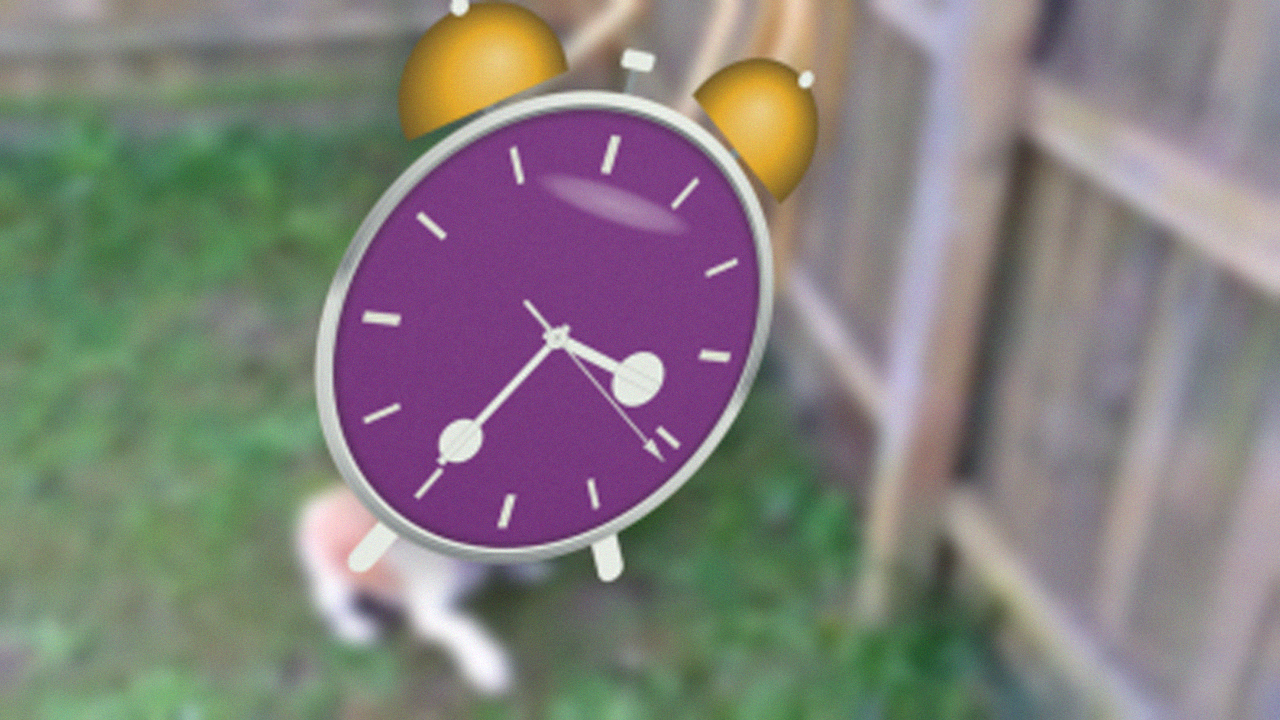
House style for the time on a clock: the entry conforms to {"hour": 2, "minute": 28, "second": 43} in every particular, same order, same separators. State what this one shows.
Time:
{"hour": 3, "minute": 35, "second": 21}
